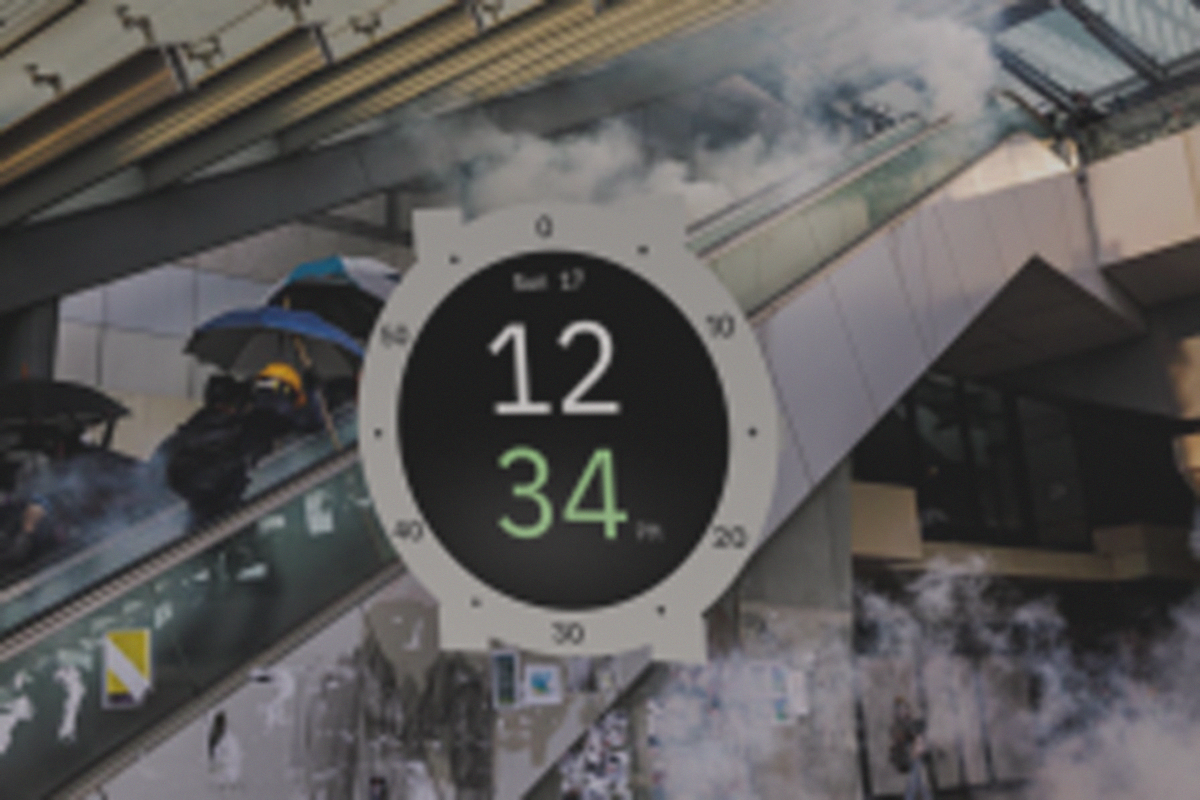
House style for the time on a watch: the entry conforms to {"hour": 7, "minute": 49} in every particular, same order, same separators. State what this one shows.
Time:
{"hour": 12, "minute": 34}
